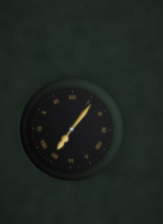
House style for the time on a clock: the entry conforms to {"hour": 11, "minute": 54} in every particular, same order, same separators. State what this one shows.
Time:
{"hour": 7, "minute": 6}
